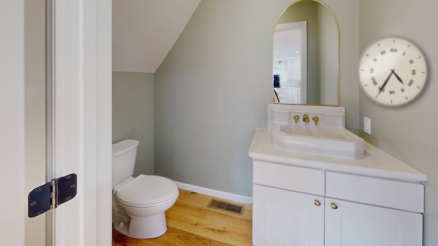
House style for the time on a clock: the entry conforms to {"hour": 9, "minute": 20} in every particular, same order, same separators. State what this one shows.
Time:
{"hour": 4, "minute": 35}
